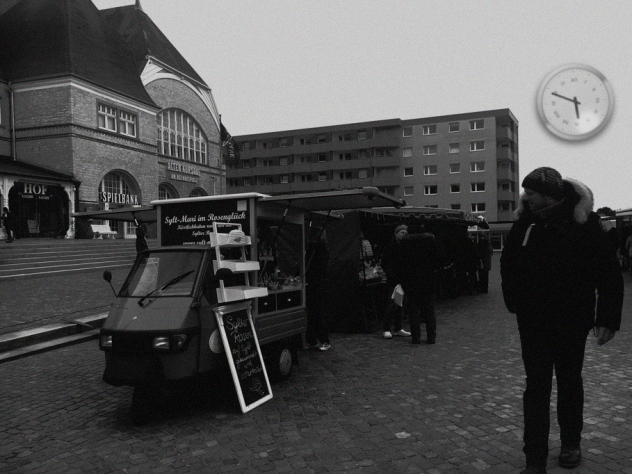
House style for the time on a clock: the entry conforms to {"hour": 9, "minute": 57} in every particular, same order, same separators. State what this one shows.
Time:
{"hour": 5, "minute": 49}
